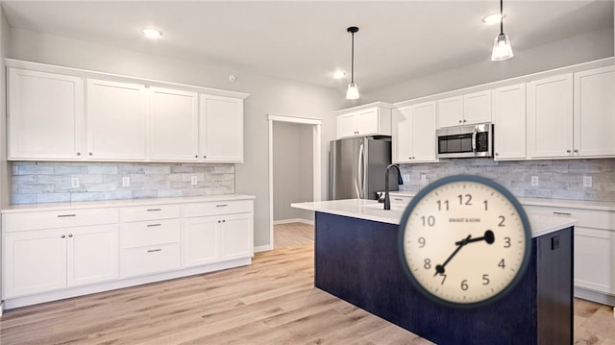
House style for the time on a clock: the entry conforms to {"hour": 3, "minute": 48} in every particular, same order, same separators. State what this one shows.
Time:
{"hour": 2, "minute": 37}
